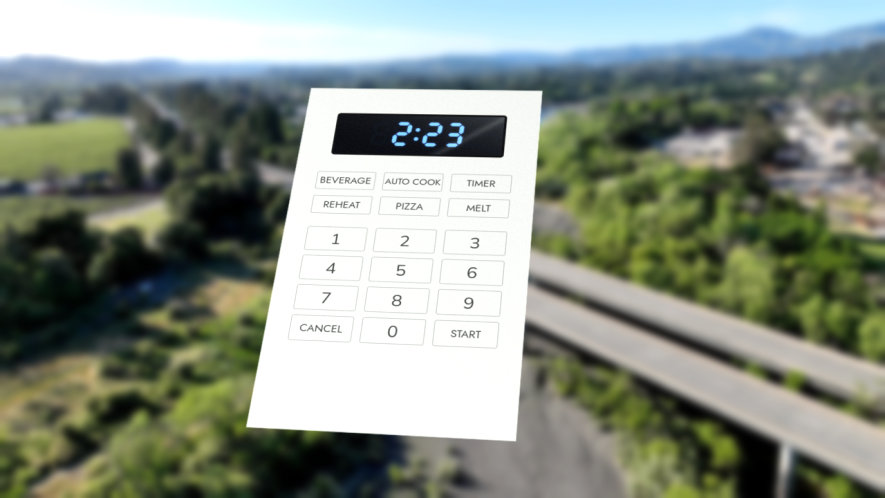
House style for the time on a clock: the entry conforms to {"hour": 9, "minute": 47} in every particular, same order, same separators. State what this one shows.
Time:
{"hour": 2, "minute": 23}
